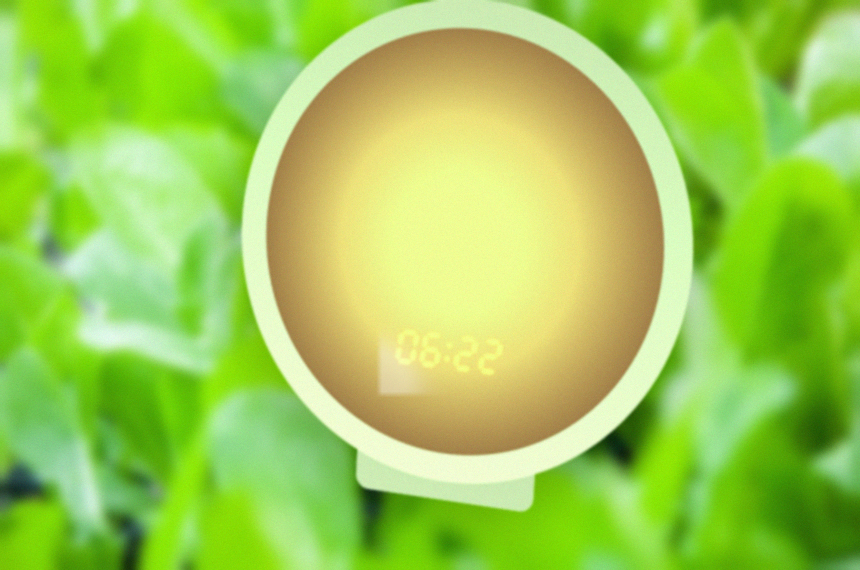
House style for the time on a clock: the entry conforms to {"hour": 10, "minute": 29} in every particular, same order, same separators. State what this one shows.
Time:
{"hour": 6, "minute": 22}
